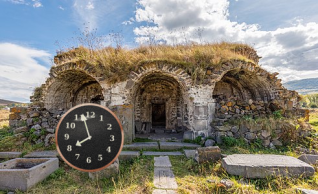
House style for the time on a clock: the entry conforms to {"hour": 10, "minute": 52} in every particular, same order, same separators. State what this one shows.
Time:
{"hour": 7, "minute": 57}
